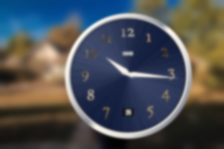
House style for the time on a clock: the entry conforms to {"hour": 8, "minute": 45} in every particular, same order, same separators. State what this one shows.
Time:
{"hour": 10, "minute": 16}
